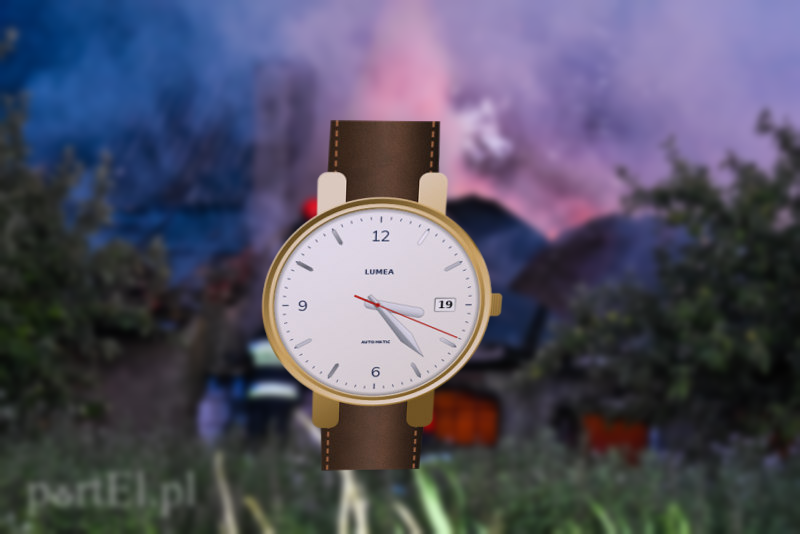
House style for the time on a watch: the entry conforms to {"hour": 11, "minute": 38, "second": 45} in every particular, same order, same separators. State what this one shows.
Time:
{"hour": 3, "minute": 23, "second": 19}
